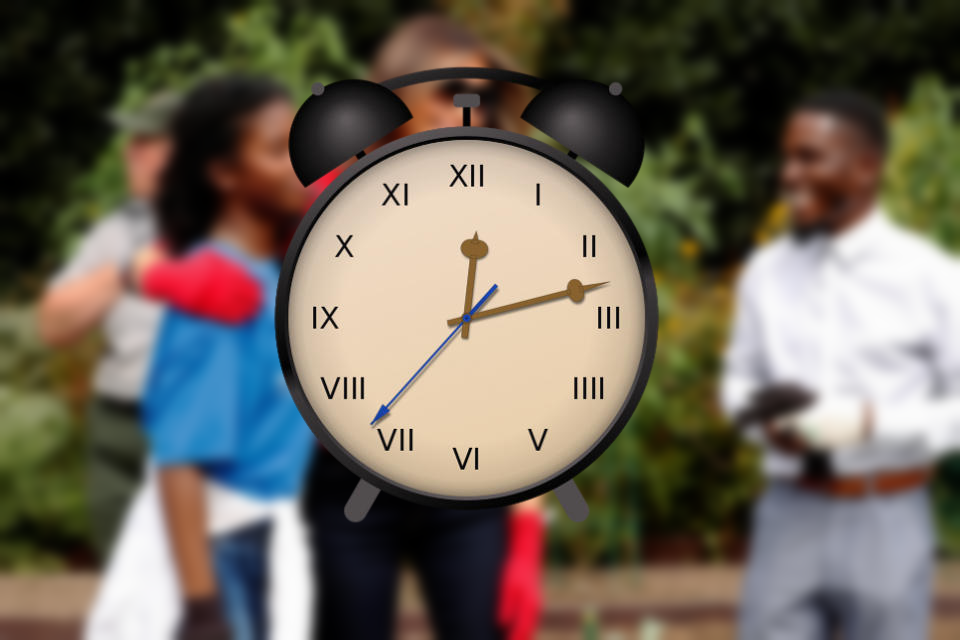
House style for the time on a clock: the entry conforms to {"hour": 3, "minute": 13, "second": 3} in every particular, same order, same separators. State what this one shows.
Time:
{"hour": 12, "minute": 12, "second": 37}
